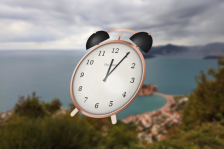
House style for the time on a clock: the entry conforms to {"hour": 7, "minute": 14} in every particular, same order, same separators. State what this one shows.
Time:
{"hour": 12, "minute": 5}
